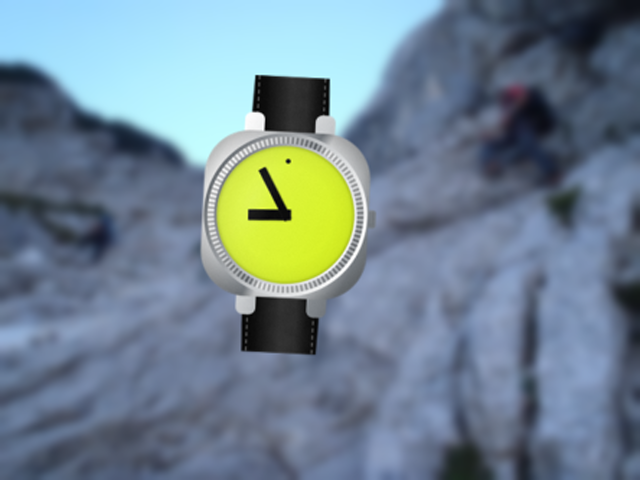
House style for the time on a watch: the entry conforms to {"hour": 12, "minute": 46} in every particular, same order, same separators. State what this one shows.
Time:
{"hour": 8, "minute": 55}
